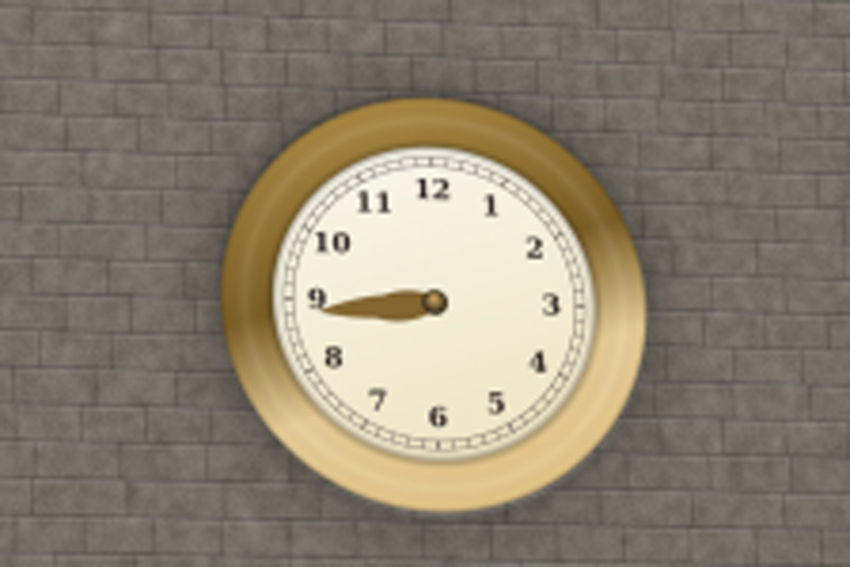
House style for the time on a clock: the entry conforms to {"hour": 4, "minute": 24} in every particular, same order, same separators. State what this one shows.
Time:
{"hour": 8, "minute": 44}
